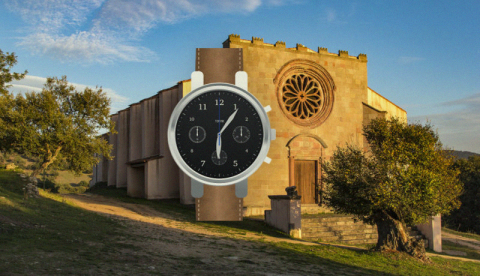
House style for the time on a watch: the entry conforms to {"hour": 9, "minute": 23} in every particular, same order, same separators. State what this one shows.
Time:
{"hour": 6, "minute": 6}
